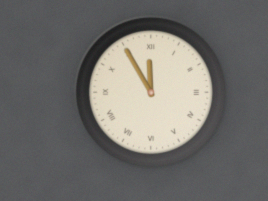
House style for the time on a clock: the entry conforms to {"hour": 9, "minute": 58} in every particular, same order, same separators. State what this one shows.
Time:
{"hour": 11, "minute": 55}
